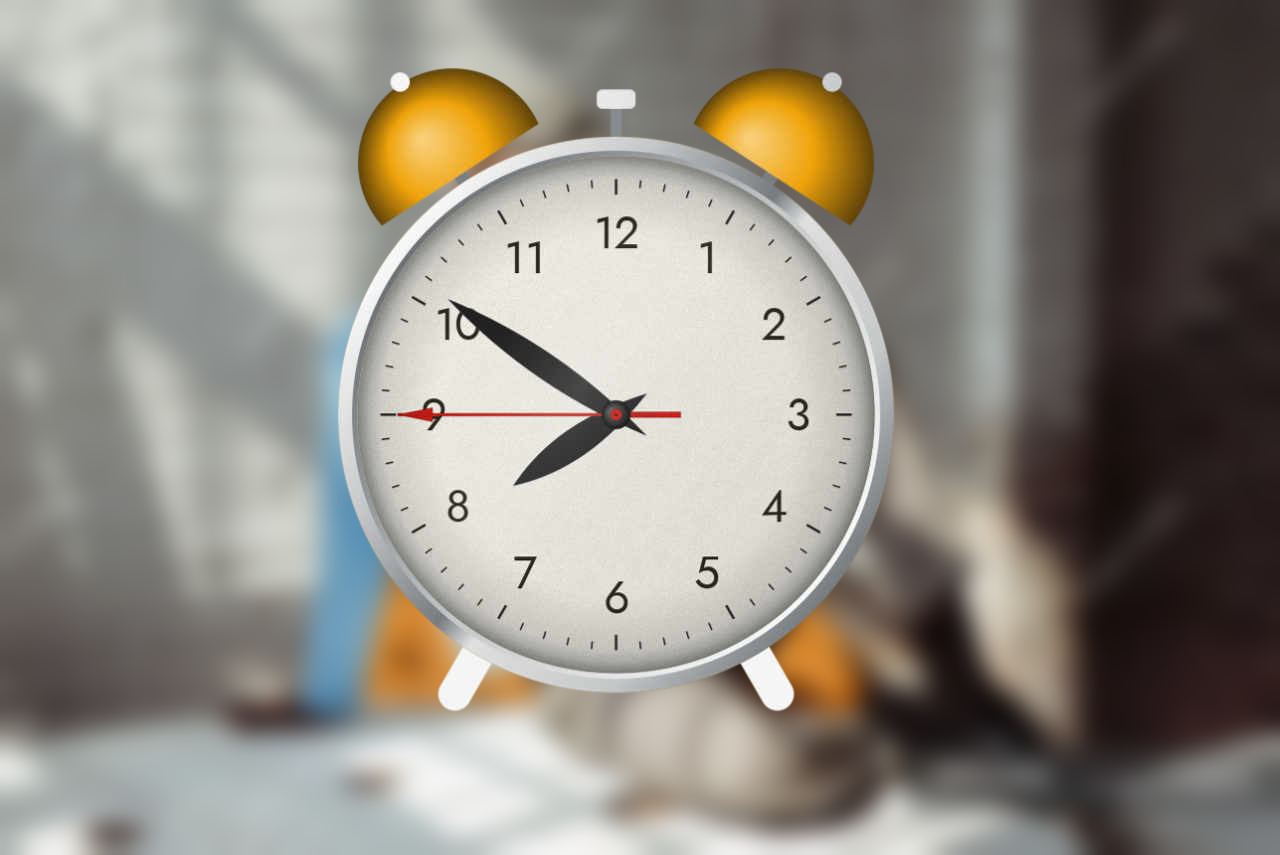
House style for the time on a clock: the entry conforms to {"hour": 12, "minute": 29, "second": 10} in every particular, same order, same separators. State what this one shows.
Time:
{"hour": 7, "minute": 50, "second": 45}
